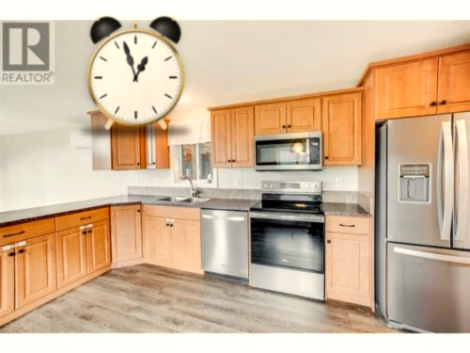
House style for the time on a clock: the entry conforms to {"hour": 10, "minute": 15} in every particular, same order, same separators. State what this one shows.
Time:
{"hour": 12, "minute": 57}
